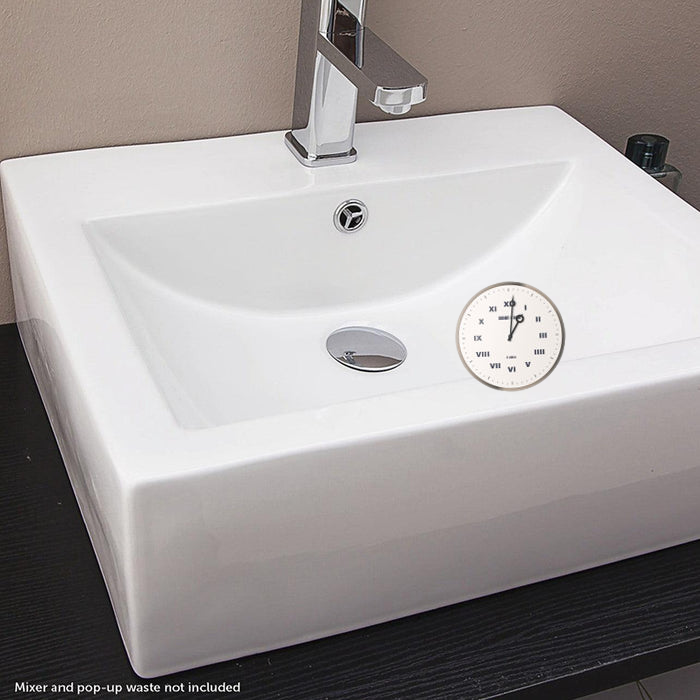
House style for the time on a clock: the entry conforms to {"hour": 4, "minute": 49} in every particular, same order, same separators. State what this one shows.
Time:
{"hour": 1, "minute": 1}
